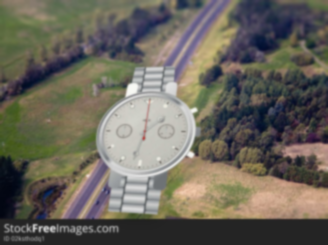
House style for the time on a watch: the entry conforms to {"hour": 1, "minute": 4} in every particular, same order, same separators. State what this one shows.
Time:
{"hour": 1, "minute": 32}
